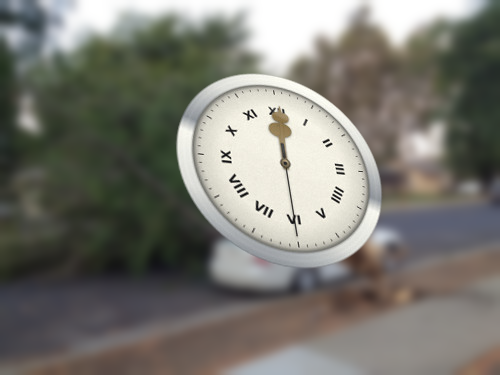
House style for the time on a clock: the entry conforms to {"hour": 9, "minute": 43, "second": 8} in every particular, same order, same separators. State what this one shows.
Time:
{"hour": 12, "minute": 0, "second": 30}
